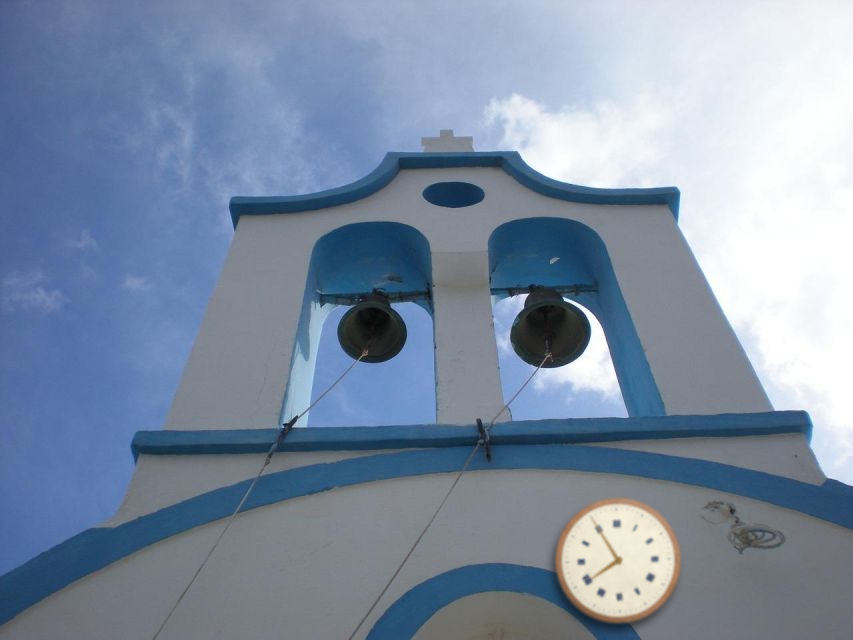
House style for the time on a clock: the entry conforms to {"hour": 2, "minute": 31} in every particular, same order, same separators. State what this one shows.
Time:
{"hour": 7, "minute": 55}
